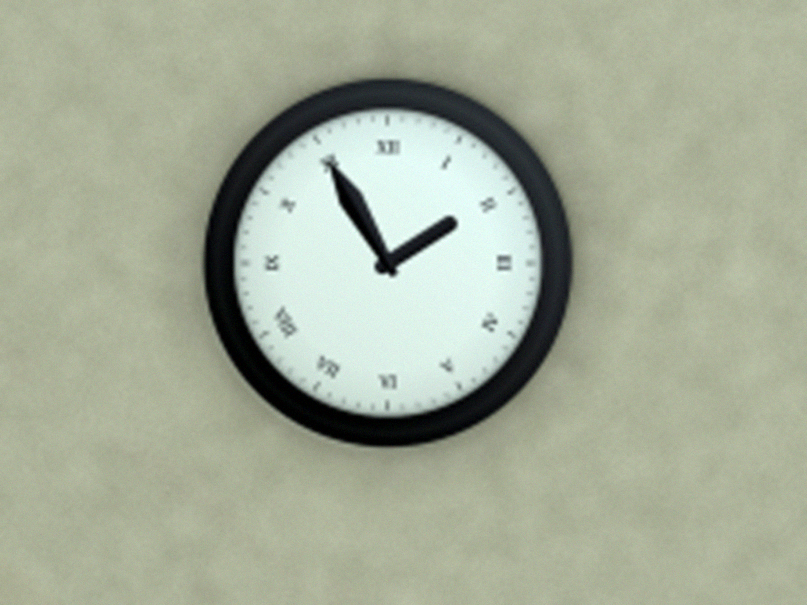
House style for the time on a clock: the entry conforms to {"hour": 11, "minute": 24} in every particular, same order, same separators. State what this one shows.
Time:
{"hour": 1, "minute": 55}
